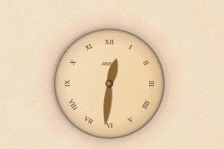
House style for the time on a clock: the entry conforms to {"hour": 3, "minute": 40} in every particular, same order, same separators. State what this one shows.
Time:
{"hour": 12, "minute": 31}
